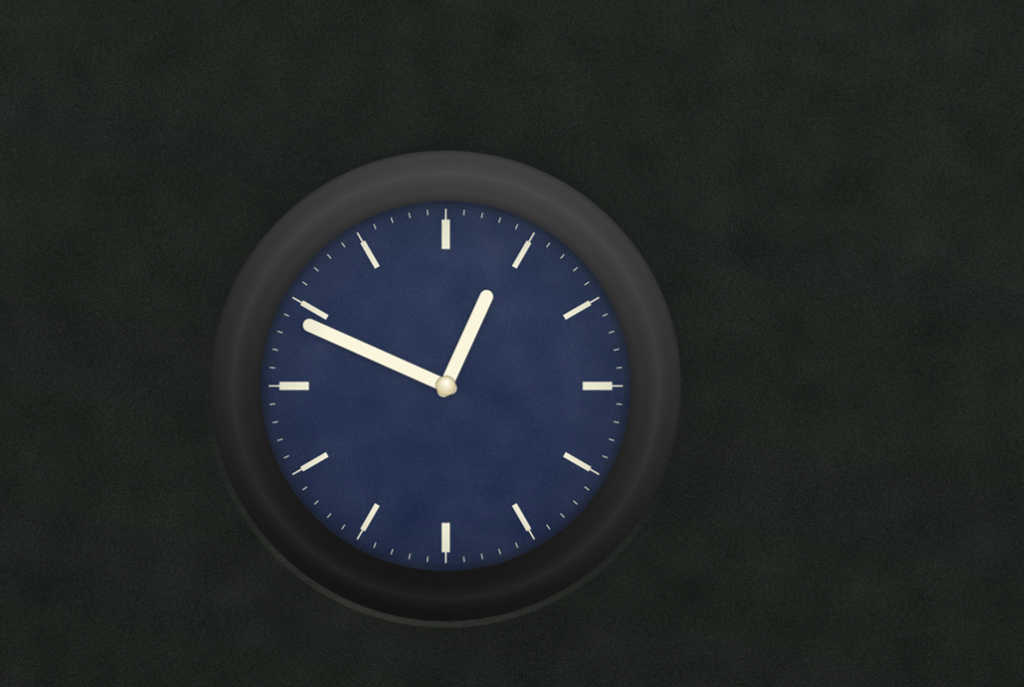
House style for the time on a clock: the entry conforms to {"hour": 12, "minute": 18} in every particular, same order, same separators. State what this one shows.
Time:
{"hour": 12, "minute": 49}
